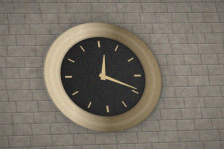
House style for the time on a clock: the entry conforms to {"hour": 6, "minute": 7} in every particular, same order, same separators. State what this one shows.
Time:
{"hour": 12, "minute": 19}
